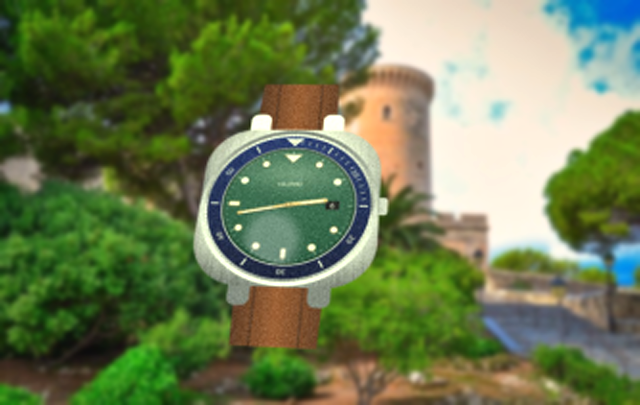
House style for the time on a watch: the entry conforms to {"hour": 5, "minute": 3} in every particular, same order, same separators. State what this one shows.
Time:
{"hour": 2, "minute": 43}
